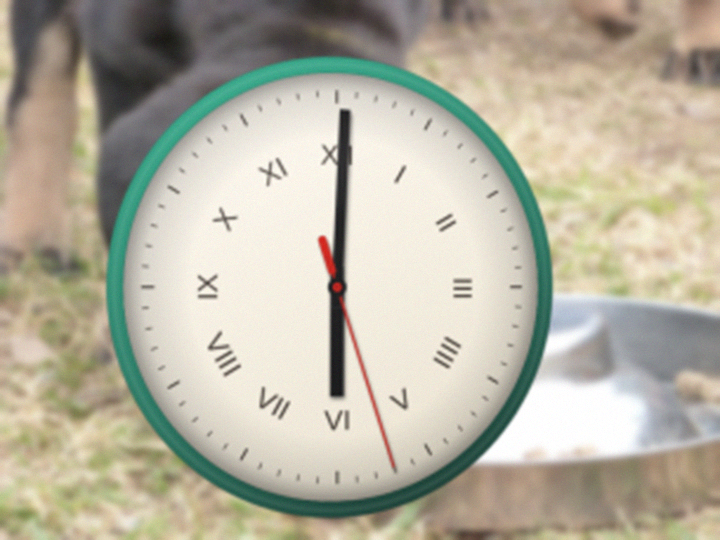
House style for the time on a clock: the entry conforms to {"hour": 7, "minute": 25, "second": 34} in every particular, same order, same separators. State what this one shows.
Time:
{"hour": 6, "minute": 0, "second": 27}
